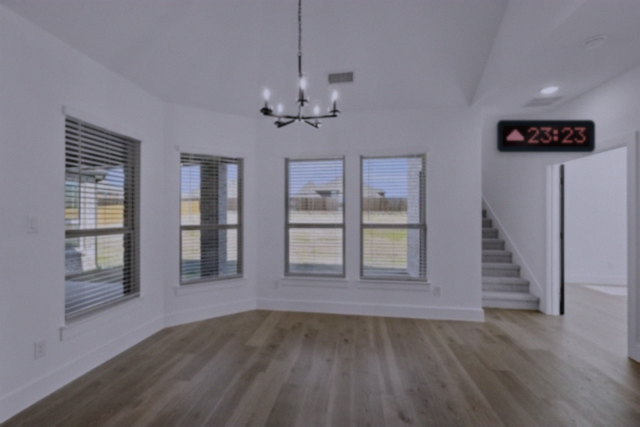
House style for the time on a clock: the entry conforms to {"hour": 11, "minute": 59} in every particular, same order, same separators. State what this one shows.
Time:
{"hour": 23, "minute": 23}
